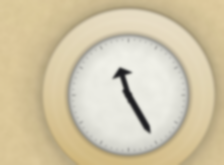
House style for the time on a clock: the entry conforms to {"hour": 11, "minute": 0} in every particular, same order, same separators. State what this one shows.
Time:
{"hour": 11, "minute": 25}
